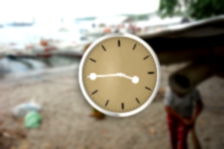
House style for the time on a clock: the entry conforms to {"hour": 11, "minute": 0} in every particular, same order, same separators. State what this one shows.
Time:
{"hour": 3, "minute": 45}
